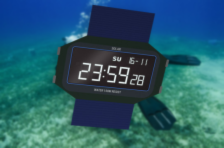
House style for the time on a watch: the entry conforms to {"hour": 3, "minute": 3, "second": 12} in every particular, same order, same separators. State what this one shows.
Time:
{"hour": 23, "minute": 59, "second": 28}
